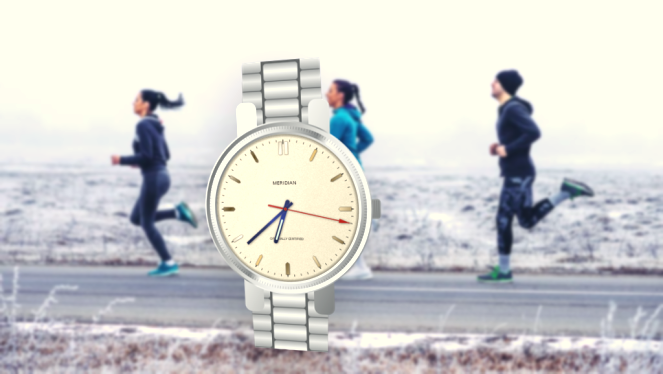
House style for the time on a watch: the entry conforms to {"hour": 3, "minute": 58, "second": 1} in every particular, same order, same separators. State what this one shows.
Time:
{"hour": 6, "minute": 38, "second": 17}
